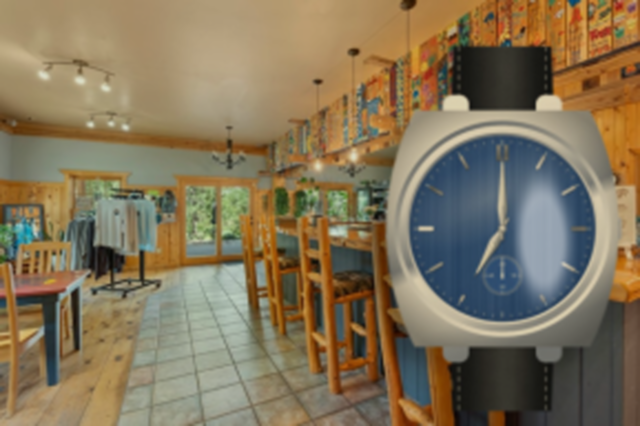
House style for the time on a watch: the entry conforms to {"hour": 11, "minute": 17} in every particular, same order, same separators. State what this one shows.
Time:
{"hour": 7, "minute": 0}
